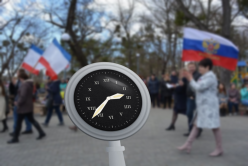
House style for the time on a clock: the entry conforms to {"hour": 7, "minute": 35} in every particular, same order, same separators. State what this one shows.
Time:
{"hour": 2, "minute": 37}
